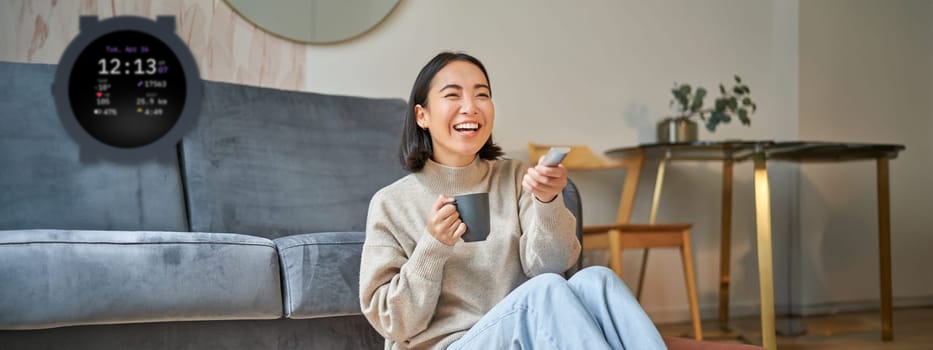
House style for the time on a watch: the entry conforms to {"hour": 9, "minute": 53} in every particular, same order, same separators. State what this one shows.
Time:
{"hour": 12, "minute": 13}
